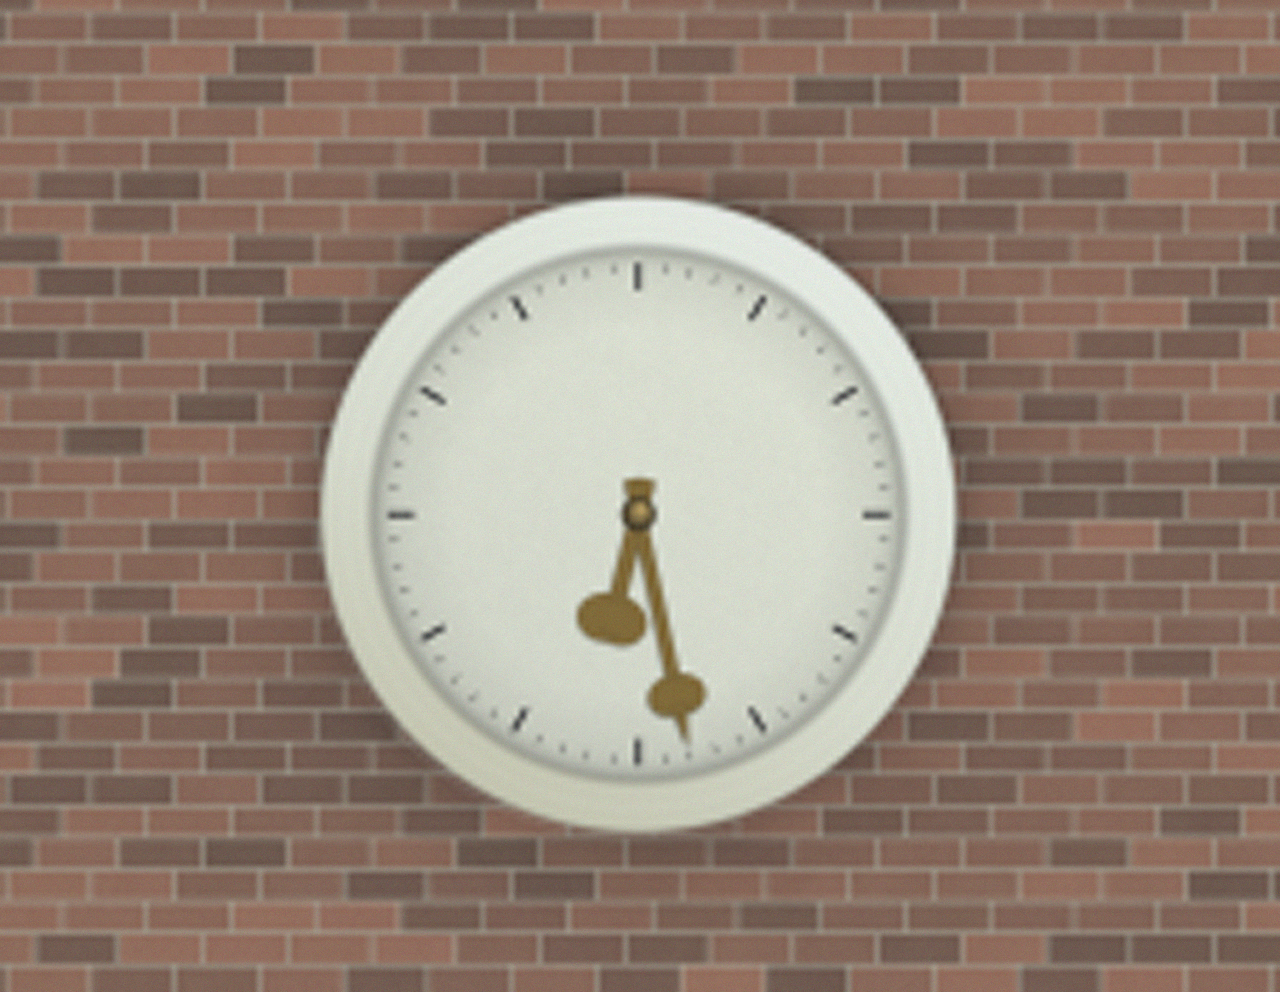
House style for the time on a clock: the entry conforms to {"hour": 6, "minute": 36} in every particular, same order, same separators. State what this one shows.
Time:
{"hour": 6, "minute": 28}
